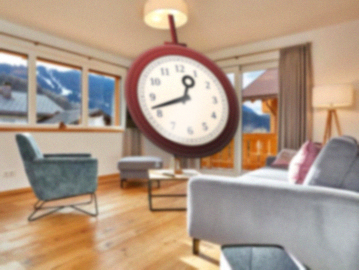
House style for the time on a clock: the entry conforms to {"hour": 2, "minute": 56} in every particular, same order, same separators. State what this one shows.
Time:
{"hour": 12, "minute": 42}
